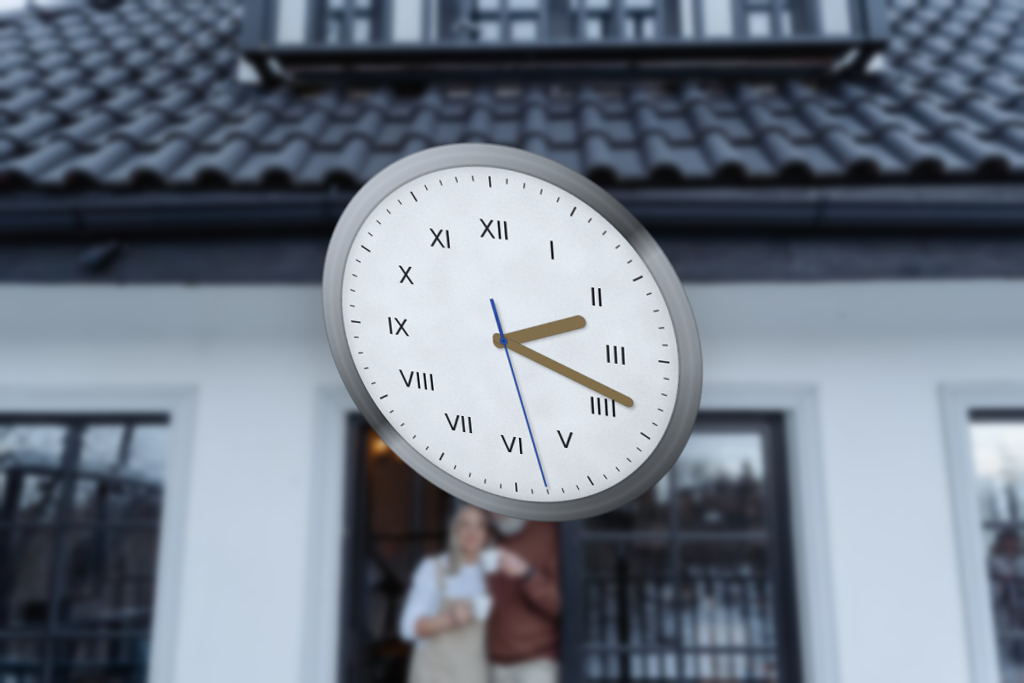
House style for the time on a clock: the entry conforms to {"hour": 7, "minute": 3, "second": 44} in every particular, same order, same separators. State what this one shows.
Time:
{"hour": 2, "minute": 18, "second": 28}
